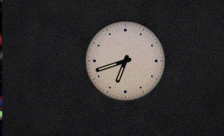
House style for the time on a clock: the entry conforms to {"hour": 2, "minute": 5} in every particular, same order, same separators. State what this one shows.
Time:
{"hour": 6, "minute": 42}
